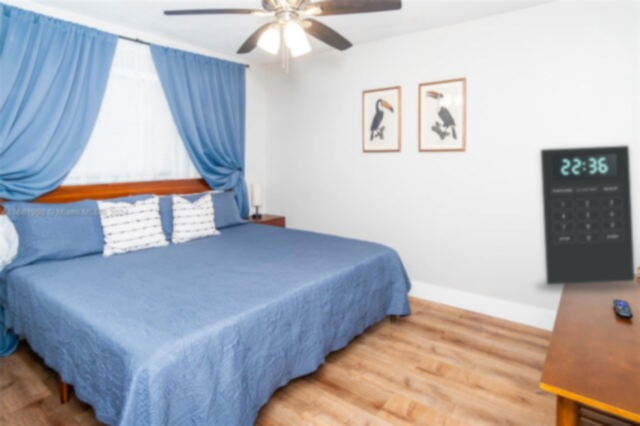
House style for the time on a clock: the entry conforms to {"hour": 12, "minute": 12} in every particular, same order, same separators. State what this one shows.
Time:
{"hour": 22, "minute": 36}
